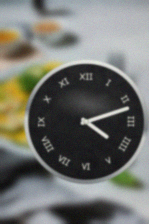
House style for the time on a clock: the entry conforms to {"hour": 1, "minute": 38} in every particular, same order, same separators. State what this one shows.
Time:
{"hour": 4, "minute": 12}
